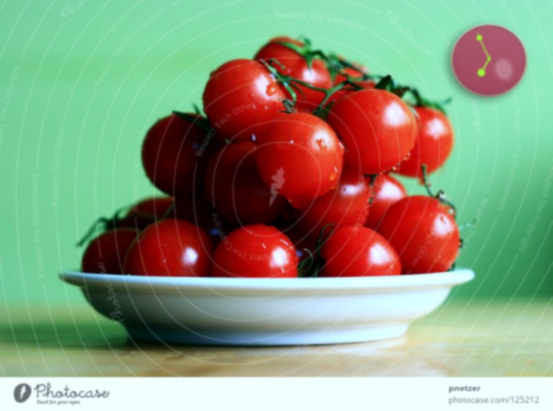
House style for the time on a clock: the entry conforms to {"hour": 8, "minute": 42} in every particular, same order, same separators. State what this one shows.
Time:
{"hour": 6, "minute": 56}
